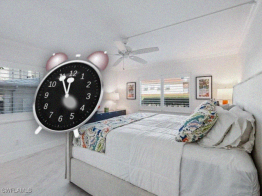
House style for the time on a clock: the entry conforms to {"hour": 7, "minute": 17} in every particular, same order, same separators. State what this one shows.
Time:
{"hour": 11, "minute": 55}
